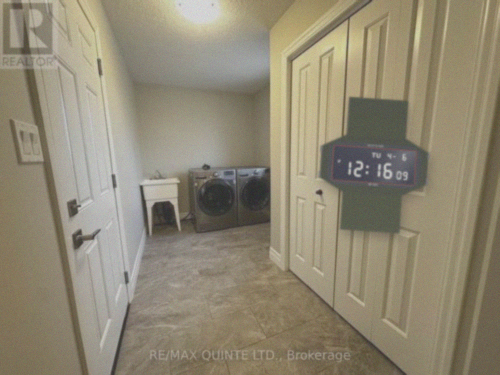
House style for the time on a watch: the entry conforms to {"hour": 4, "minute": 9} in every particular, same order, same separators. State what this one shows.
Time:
{"hour": 12, "minute": 16}
